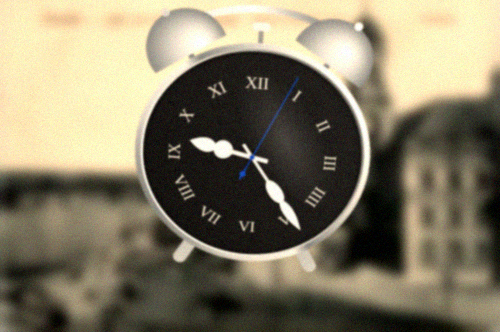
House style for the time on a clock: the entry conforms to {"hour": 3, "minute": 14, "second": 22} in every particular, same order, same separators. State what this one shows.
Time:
{"hour": 9, "minute": 24, "second": 4}
